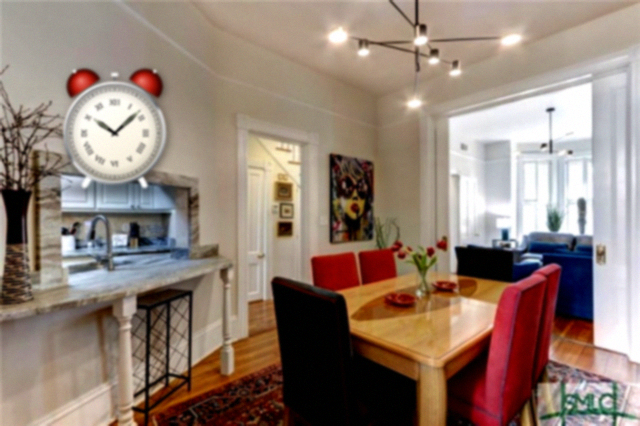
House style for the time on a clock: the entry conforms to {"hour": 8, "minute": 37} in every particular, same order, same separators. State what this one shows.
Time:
{"hour": 10, "minute": 8}
